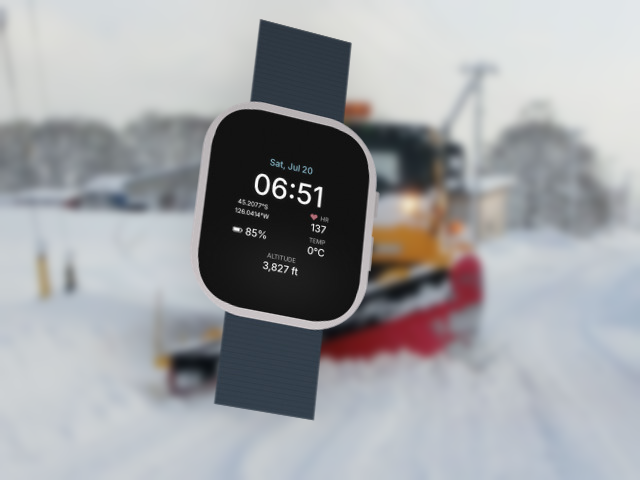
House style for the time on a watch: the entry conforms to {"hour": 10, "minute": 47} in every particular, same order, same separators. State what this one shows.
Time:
{"hour": 6, "minute": 51}
